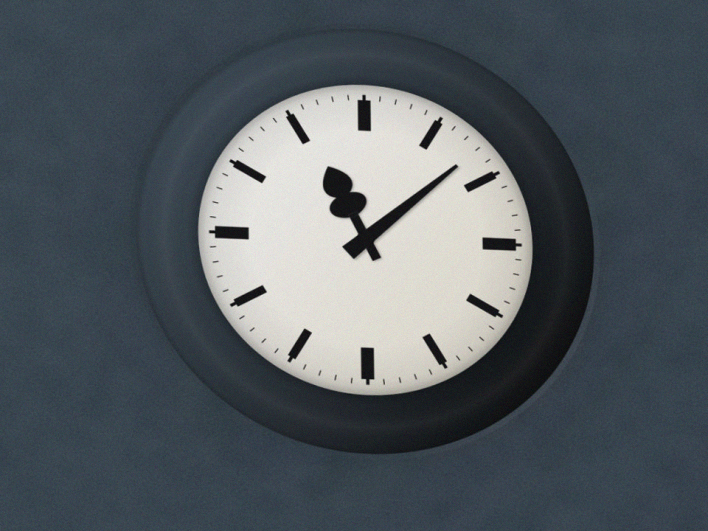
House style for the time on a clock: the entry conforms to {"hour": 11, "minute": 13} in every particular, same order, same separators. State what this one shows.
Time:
{"hour": 11, "minute": 8}
